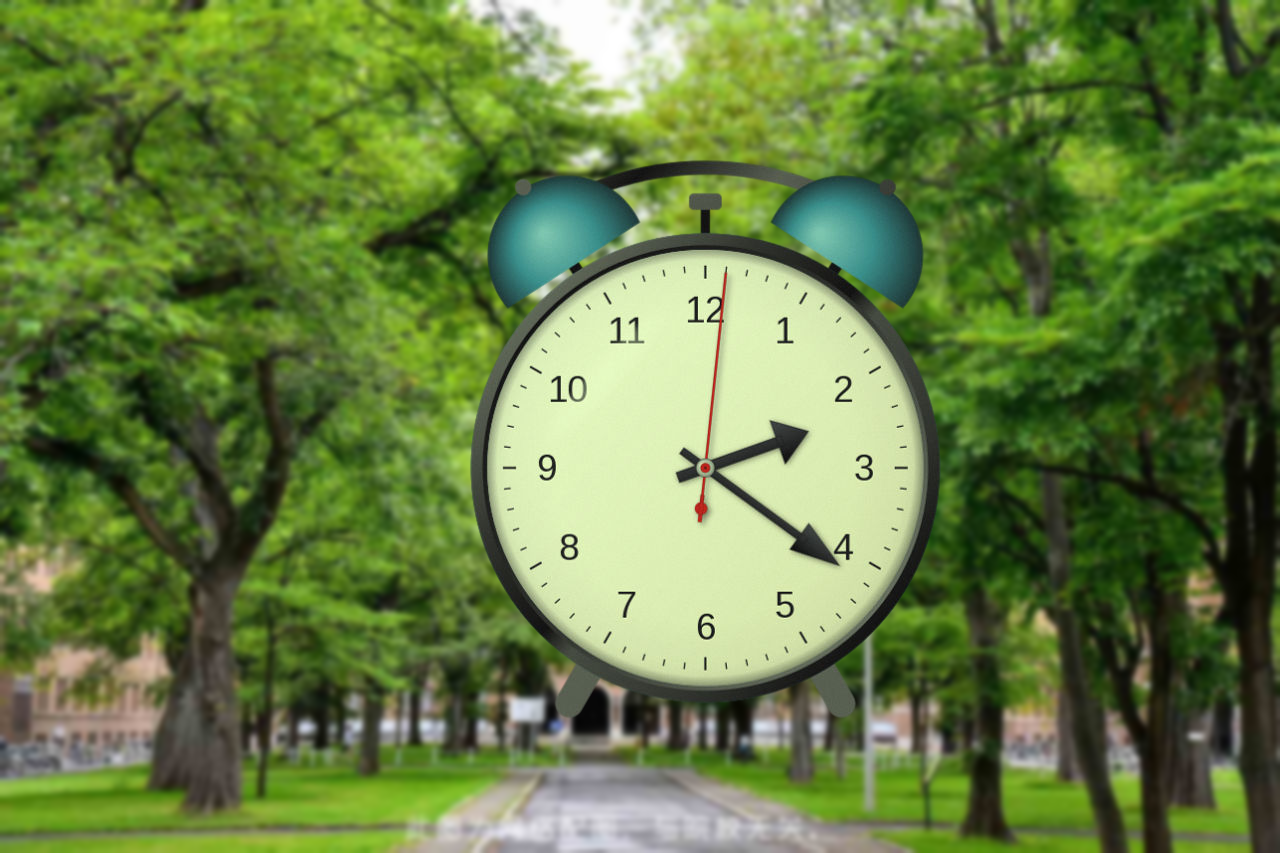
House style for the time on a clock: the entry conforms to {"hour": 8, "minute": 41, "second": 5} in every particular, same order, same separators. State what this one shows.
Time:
{"hour": 2, "minute": 21, "second": 1}
